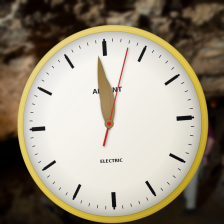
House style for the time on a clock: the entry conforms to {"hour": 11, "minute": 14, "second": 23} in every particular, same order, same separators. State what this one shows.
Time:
{"hour": 11, "minute": 59, "second": 3}
